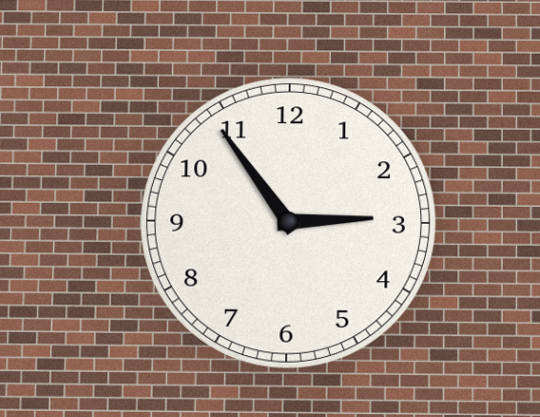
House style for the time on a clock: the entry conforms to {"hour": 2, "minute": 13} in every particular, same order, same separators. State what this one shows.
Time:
{"hour": 2, "minute": 54}
